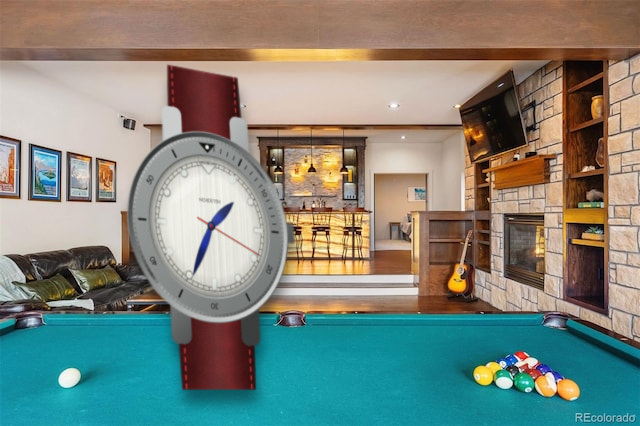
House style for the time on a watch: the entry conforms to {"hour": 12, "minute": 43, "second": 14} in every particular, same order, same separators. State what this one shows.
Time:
{"hour": 1, "minute": 34, "second": 19}
